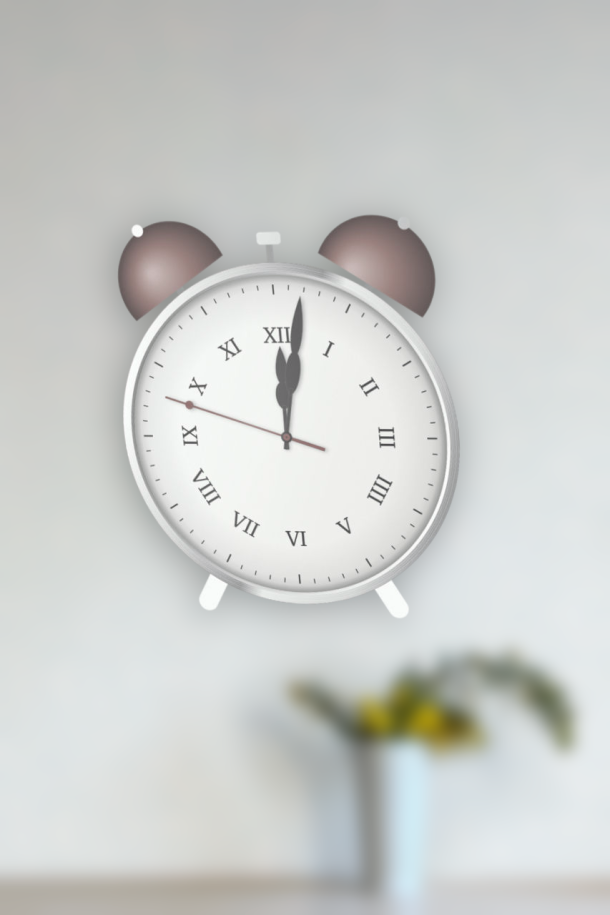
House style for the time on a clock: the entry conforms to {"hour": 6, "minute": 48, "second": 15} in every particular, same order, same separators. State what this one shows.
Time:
{"hour": 12, "minute": 1, "second": 48}
